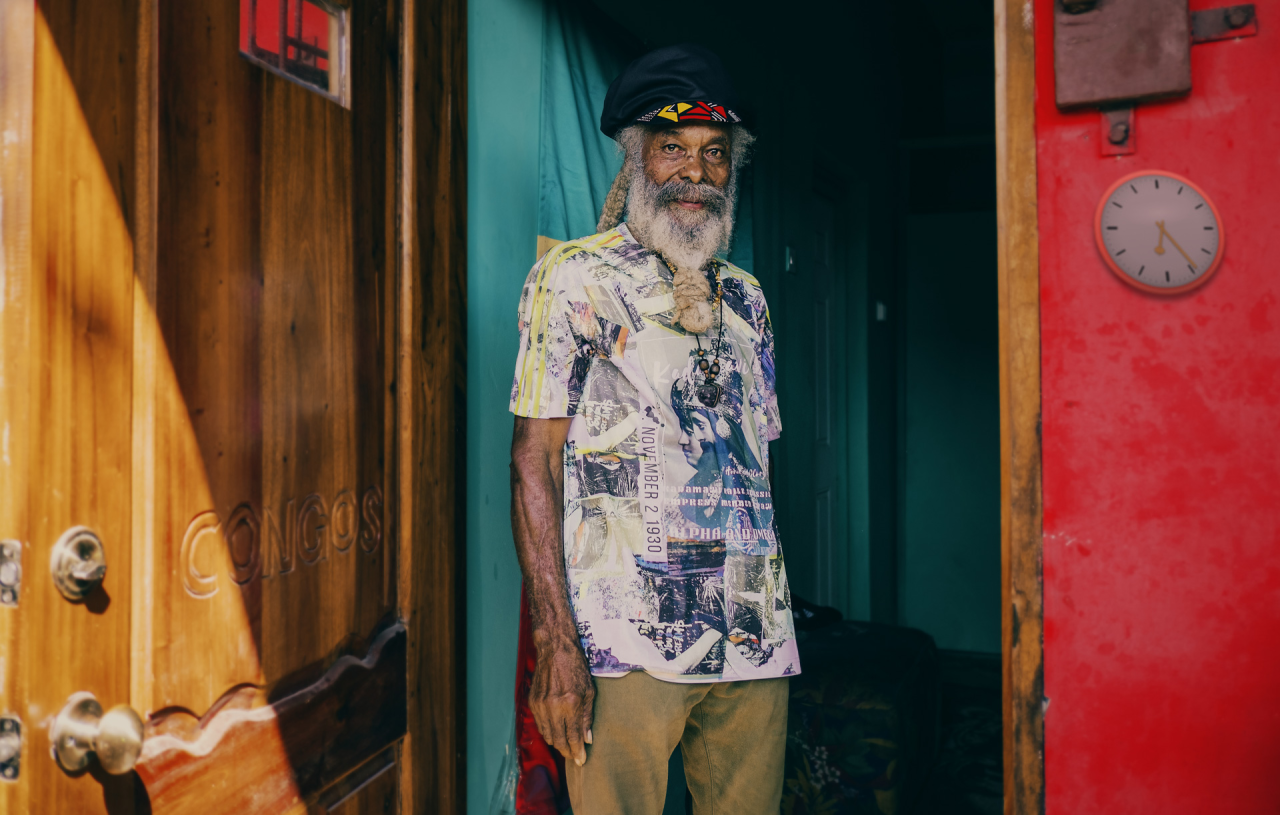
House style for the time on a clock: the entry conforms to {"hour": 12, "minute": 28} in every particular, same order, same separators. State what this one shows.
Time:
{"hour": 6, "minute": 24}
